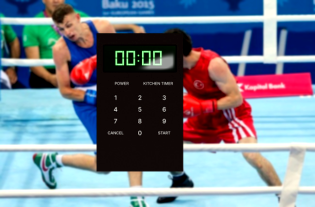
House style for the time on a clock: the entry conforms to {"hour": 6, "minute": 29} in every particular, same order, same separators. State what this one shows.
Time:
{"hour": 0, "minute": 0}
